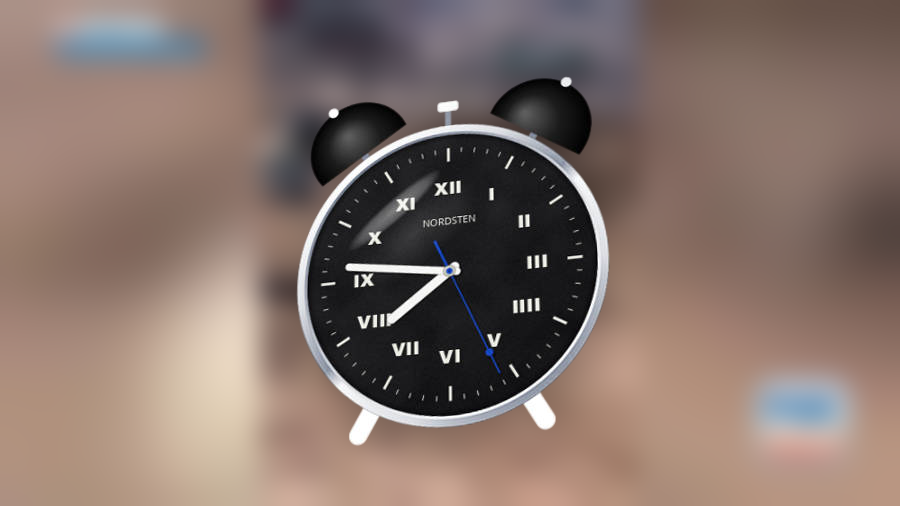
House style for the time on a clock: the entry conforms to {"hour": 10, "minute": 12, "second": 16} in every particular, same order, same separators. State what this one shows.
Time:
{"hour": 7, "minute": 46, "second": 26}
